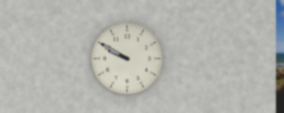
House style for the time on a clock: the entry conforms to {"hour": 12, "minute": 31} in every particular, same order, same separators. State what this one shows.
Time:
{"hour": 9, "minute": 50}
